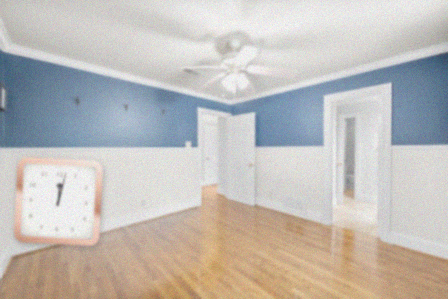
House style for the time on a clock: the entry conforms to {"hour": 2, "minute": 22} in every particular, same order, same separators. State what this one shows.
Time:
{"hour": 12, "minute": 2}
